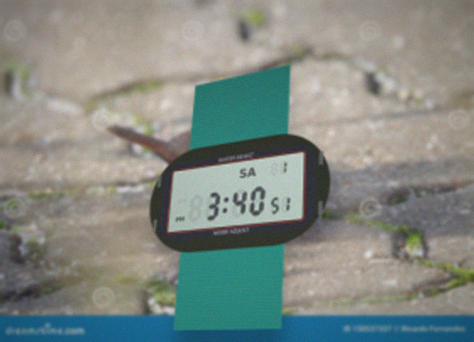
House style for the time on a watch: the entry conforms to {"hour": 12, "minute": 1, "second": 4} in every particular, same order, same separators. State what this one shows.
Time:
{"hour": 3, "minute": 40, "second": 51}
